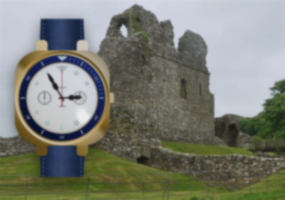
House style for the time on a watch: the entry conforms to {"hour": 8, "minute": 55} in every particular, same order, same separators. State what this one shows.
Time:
{"hour": 2, "minute": 55}
